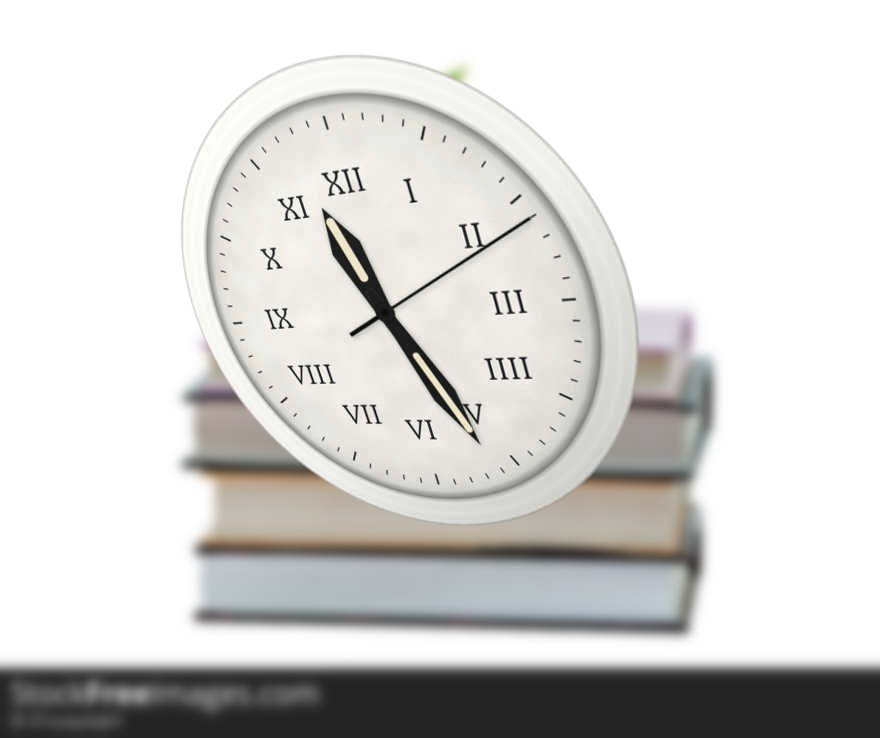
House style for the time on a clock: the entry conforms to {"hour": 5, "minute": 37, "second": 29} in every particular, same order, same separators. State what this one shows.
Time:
{"hour": 11, "minute": 26, "second": 11}
